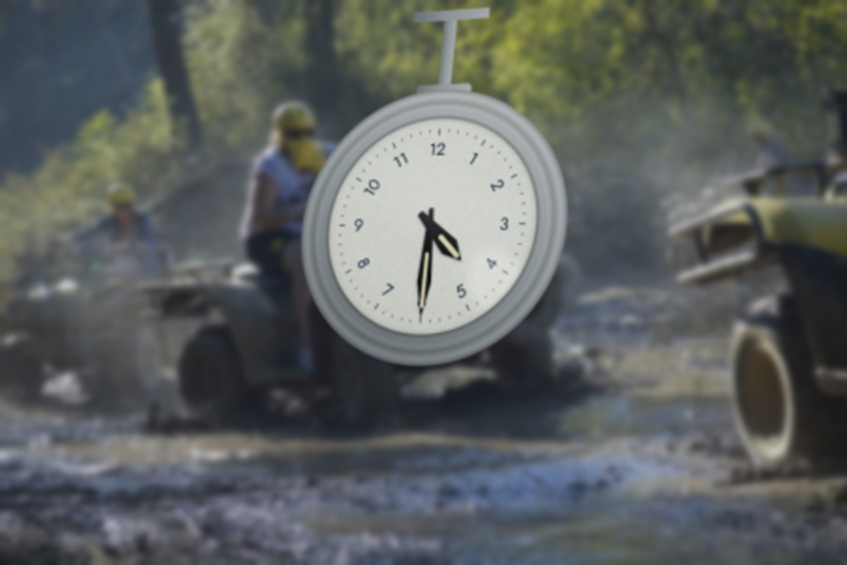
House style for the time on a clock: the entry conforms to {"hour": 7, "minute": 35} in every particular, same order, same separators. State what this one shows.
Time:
{"hour": 4, "minute": 30}
